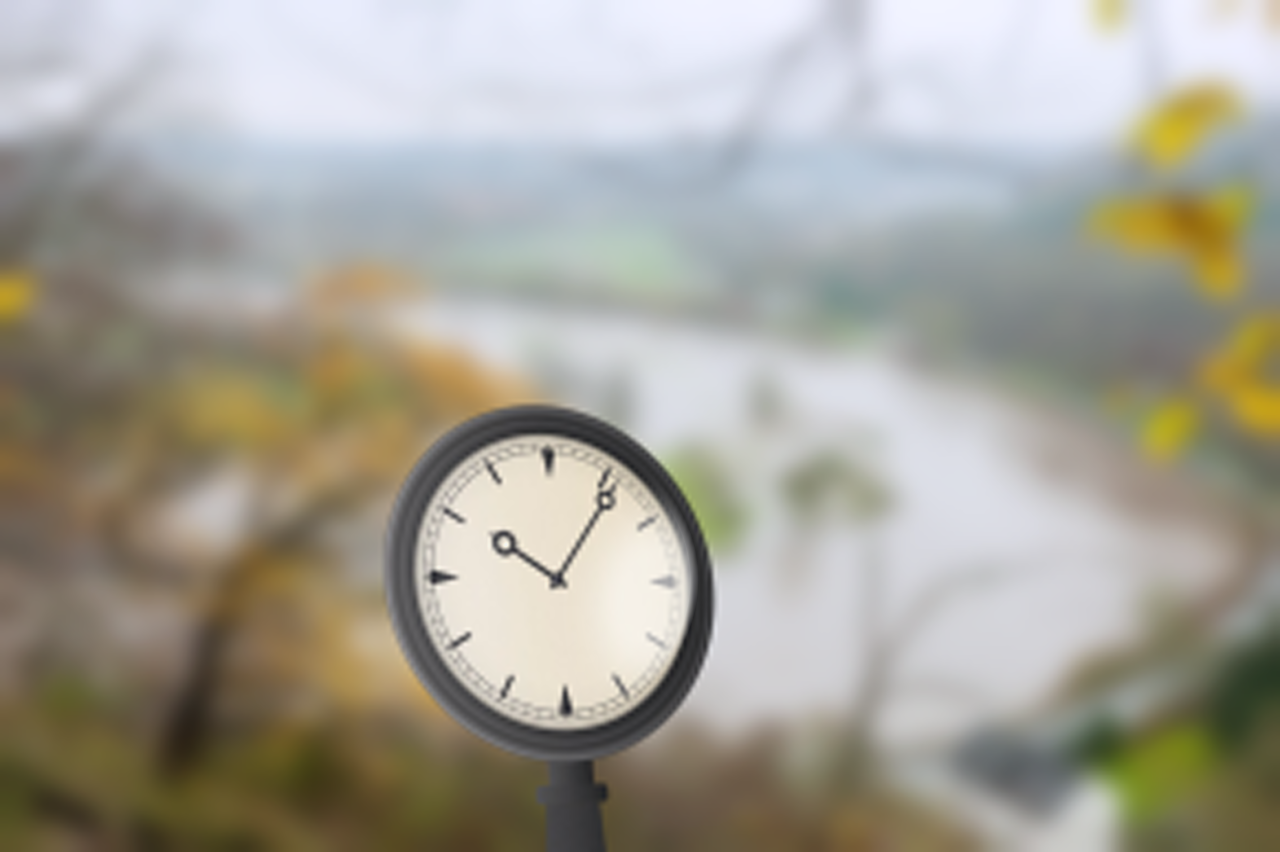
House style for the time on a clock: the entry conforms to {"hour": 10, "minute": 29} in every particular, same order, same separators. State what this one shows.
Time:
{"hour": 10, "minute": 6}
